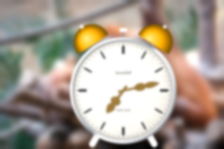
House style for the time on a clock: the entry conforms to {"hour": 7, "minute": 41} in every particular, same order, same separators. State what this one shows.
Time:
{"hour": 7, "minute": 13}
